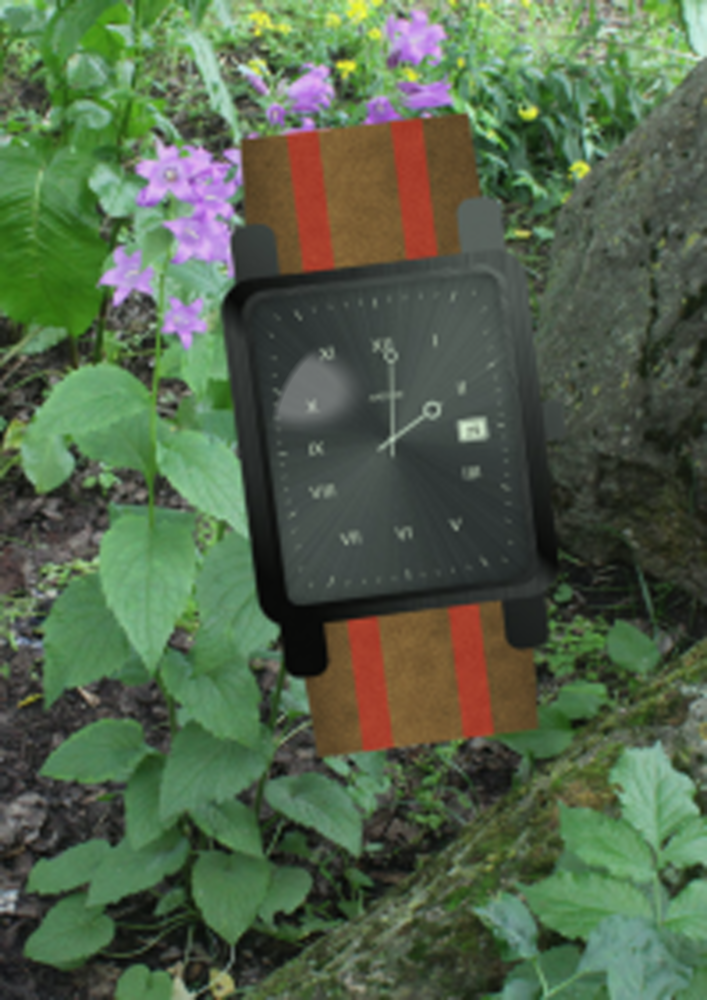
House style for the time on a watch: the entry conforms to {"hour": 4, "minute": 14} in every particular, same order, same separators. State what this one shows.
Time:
{"hour": 2, "minute": 1}
